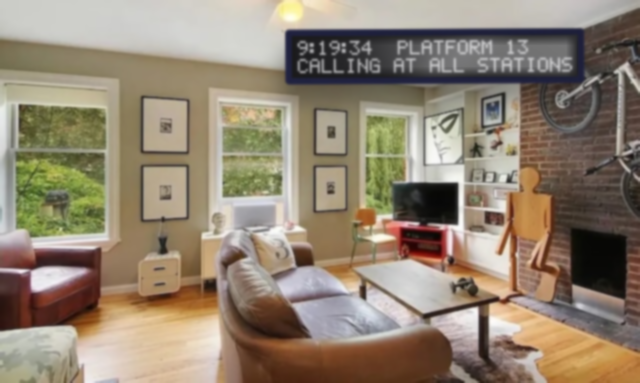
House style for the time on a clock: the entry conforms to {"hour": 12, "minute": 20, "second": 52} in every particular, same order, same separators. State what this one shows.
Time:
{"hour": 9, "minute": 19, "second": 34}
